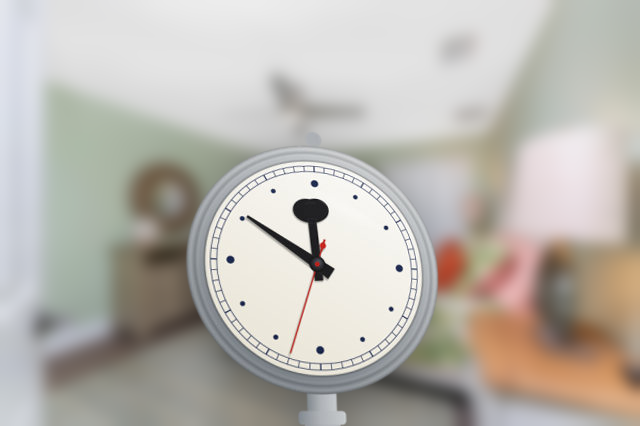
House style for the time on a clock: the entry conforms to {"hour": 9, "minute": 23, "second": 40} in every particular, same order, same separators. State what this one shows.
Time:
{"hour": 11, "minute": 50, "second": 33}
